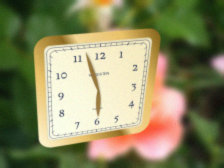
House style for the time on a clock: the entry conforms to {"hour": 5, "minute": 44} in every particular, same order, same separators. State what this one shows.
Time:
{"hour": 5, "minute": 57}
